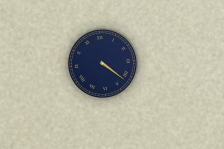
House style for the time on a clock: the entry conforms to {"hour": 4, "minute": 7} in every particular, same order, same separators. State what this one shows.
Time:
{"hour": 4, "minute": 22}
